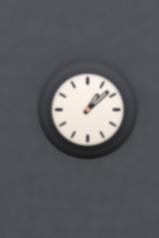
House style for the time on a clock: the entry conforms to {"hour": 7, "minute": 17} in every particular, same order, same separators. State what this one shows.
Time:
{"hour": 1, "minute": 8}
